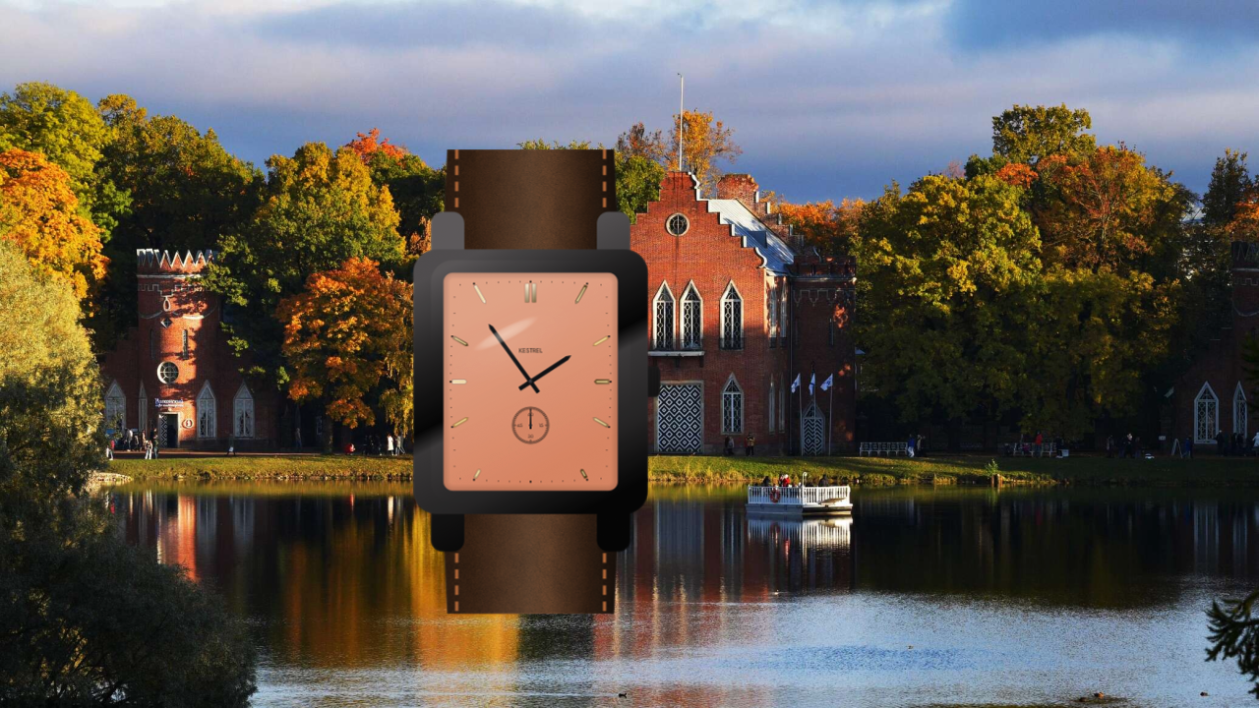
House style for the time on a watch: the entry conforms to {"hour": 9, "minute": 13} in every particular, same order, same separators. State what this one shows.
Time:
{"hour": 1, "minute": 54}
